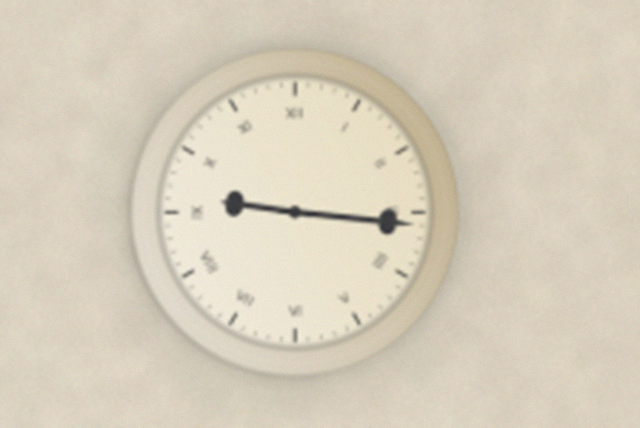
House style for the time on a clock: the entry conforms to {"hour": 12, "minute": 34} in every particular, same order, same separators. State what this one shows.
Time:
{"hour": 9, "minute": 16}
